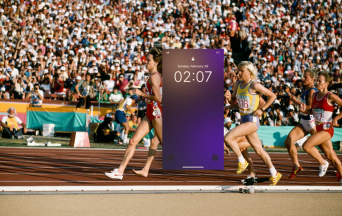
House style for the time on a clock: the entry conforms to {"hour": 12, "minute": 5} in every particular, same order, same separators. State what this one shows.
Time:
{"hour": 2, "minute": 7}
